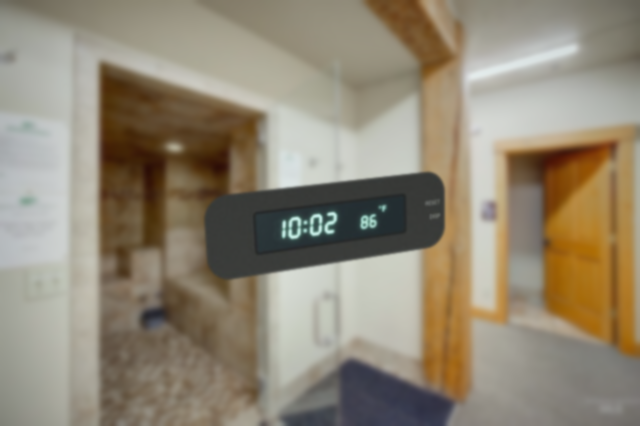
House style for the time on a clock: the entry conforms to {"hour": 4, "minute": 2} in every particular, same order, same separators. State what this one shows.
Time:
{"hour": 10, "minute": 2}
